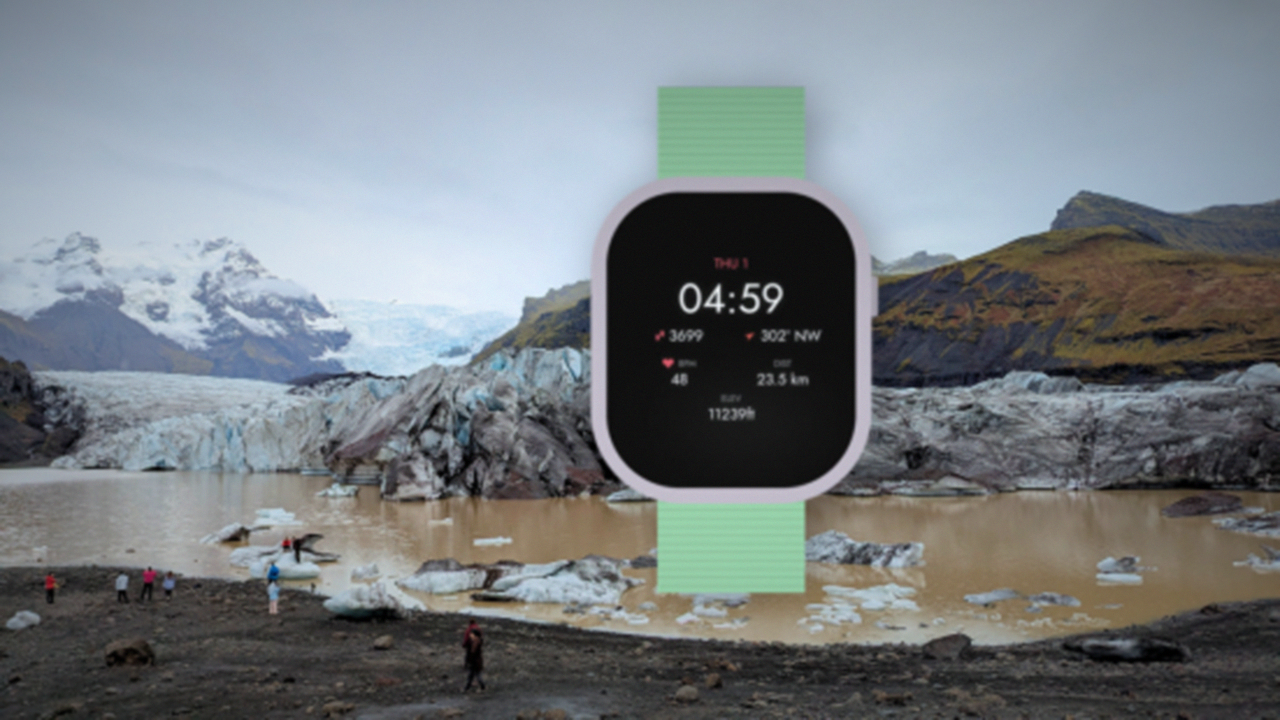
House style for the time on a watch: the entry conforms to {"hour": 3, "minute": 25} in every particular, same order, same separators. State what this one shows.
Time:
{"hour": 4, "minute": 59}
